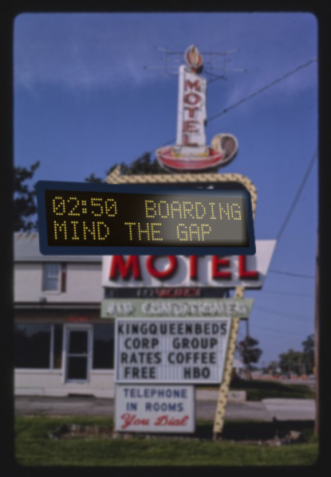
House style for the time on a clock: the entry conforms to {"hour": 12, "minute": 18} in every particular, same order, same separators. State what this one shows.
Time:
{"hour": 2, "minute": 50}
